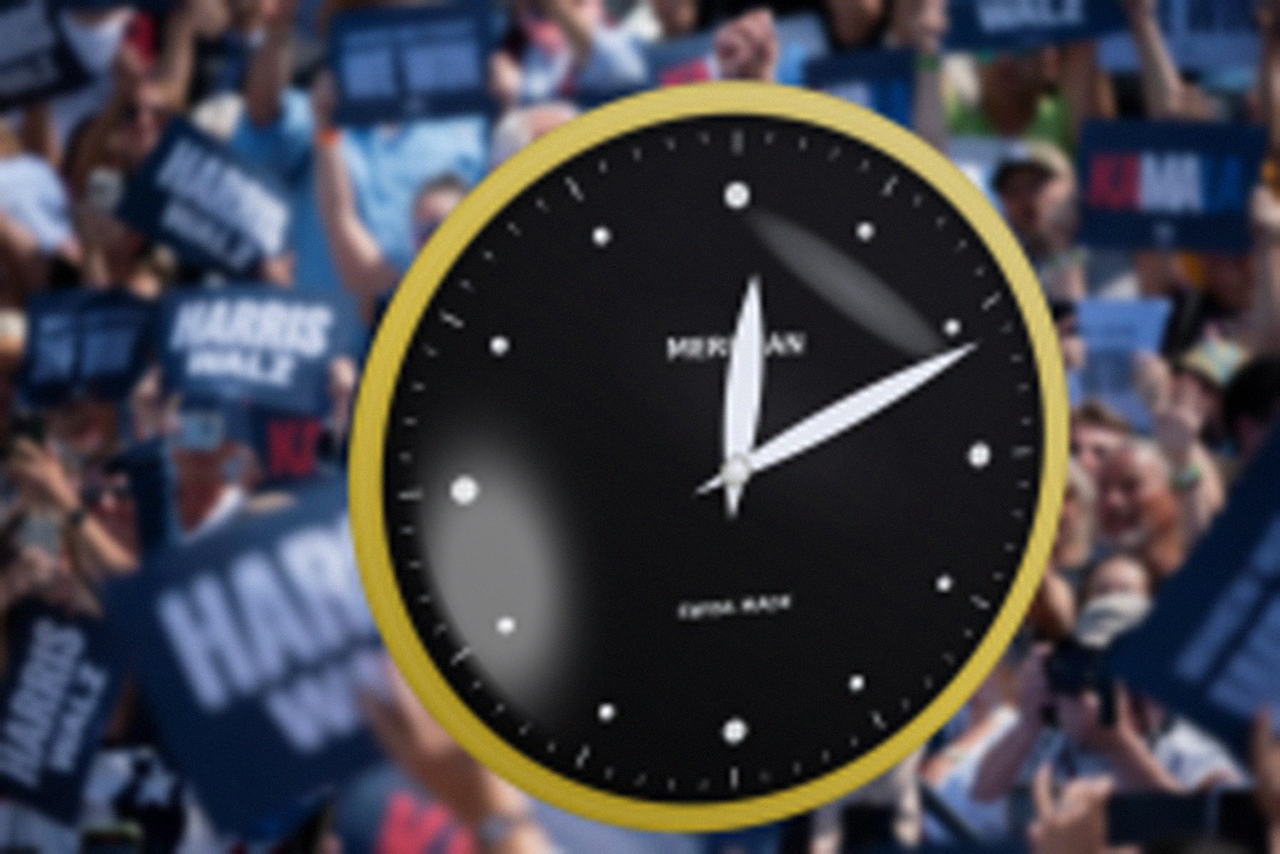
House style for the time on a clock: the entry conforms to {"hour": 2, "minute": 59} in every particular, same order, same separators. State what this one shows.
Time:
{"hour": 12, "minute": 11}
